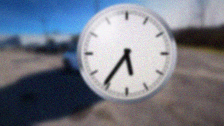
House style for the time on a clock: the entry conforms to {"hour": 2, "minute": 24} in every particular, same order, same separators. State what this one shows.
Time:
{"hour": 5, "minute": 36}
